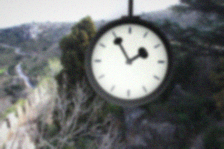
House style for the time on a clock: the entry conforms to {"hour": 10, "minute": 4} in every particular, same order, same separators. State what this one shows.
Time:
{"hour": 1, "minute": 55}
